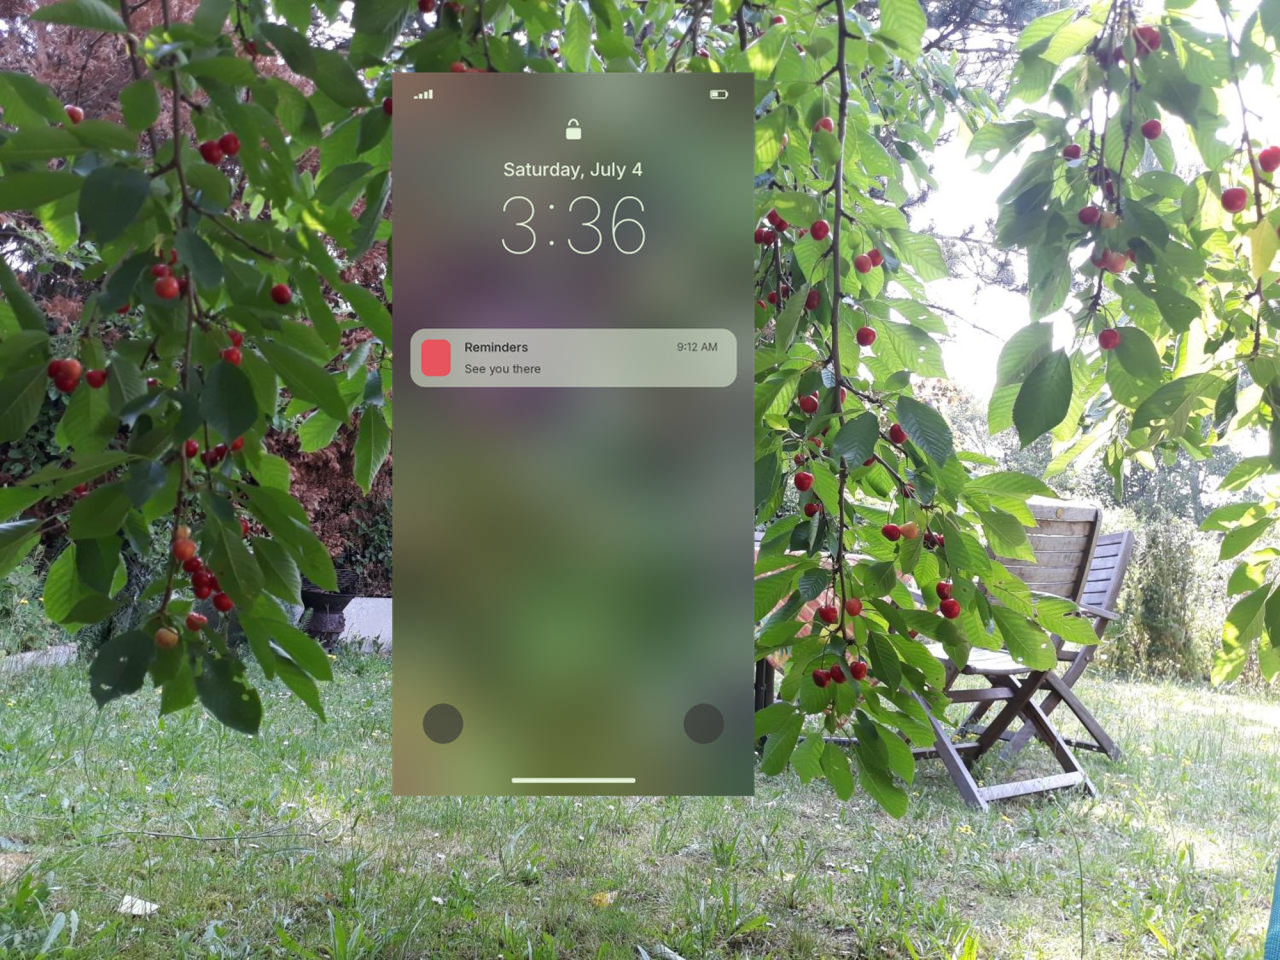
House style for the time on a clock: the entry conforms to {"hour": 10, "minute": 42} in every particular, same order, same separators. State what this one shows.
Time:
{"hour": 3, "minute": 36}
